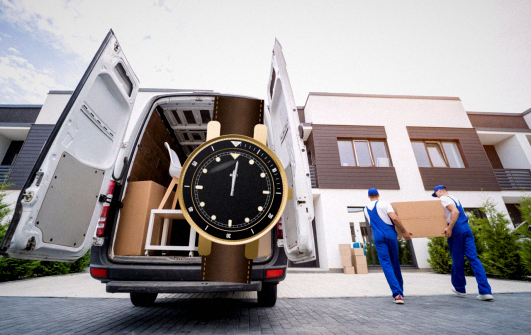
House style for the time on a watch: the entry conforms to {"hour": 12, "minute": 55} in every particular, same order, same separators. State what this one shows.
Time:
{"hour": 12, "minute": 1}
